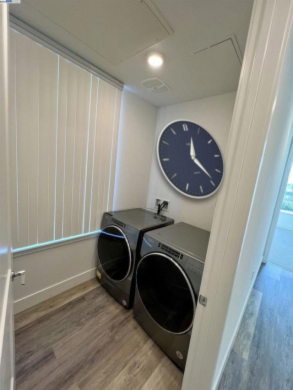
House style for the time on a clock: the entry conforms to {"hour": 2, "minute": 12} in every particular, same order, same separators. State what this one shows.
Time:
{"hour": 12, "minute": 24}
